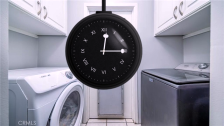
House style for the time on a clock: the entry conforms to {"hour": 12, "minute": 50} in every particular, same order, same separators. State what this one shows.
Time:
{"hour": 12, "minute": 15}
